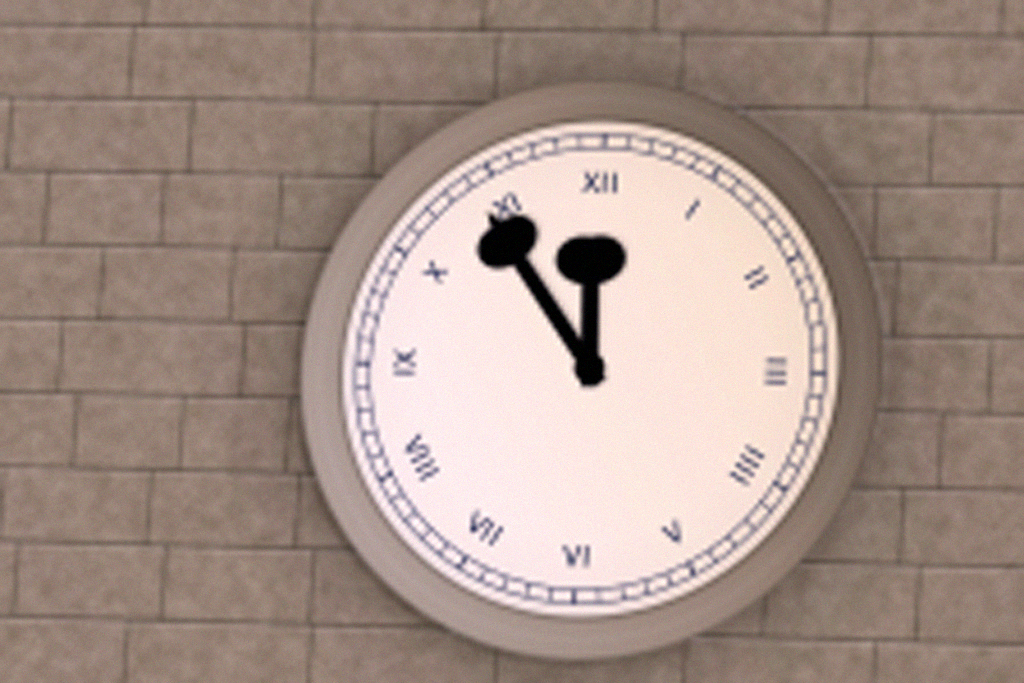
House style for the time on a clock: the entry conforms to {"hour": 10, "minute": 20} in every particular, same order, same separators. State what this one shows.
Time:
{"hour": 11, "minute": 54}
